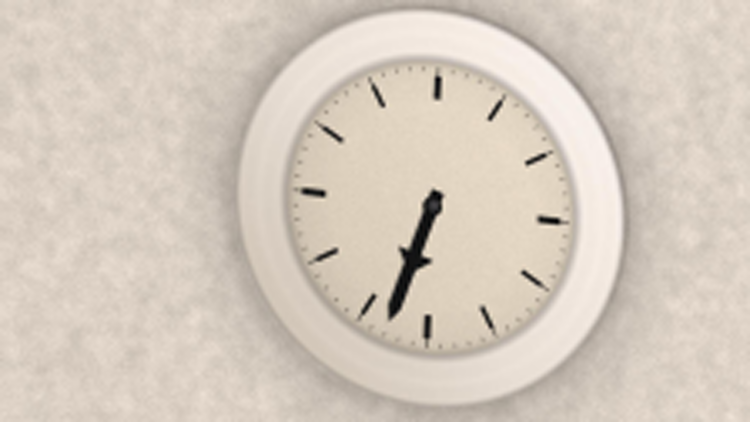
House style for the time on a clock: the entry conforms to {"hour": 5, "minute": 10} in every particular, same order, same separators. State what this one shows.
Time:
{"hour": 6, "minute": 33}
